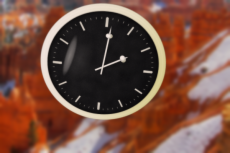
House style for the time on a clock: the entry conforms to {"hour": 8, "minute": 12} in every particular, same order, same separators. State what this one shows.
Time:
{"hour": 2, "minute": 1}
